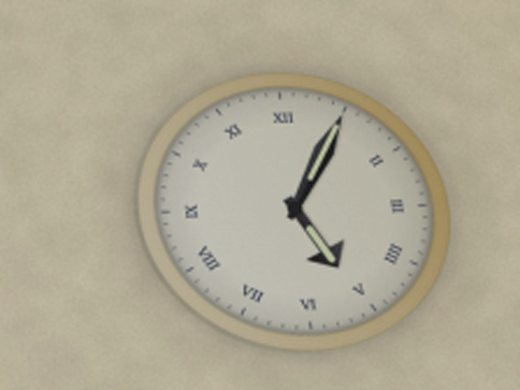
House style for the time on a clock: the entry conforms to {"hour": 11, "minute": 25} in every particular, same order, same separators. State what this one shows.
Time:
{"hour": 5, "minute": 5}
